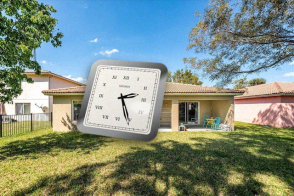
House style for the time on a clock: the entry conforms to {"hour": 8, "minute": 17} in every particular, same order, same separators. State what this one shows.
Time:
{"hour": 2, "minute": 26}
